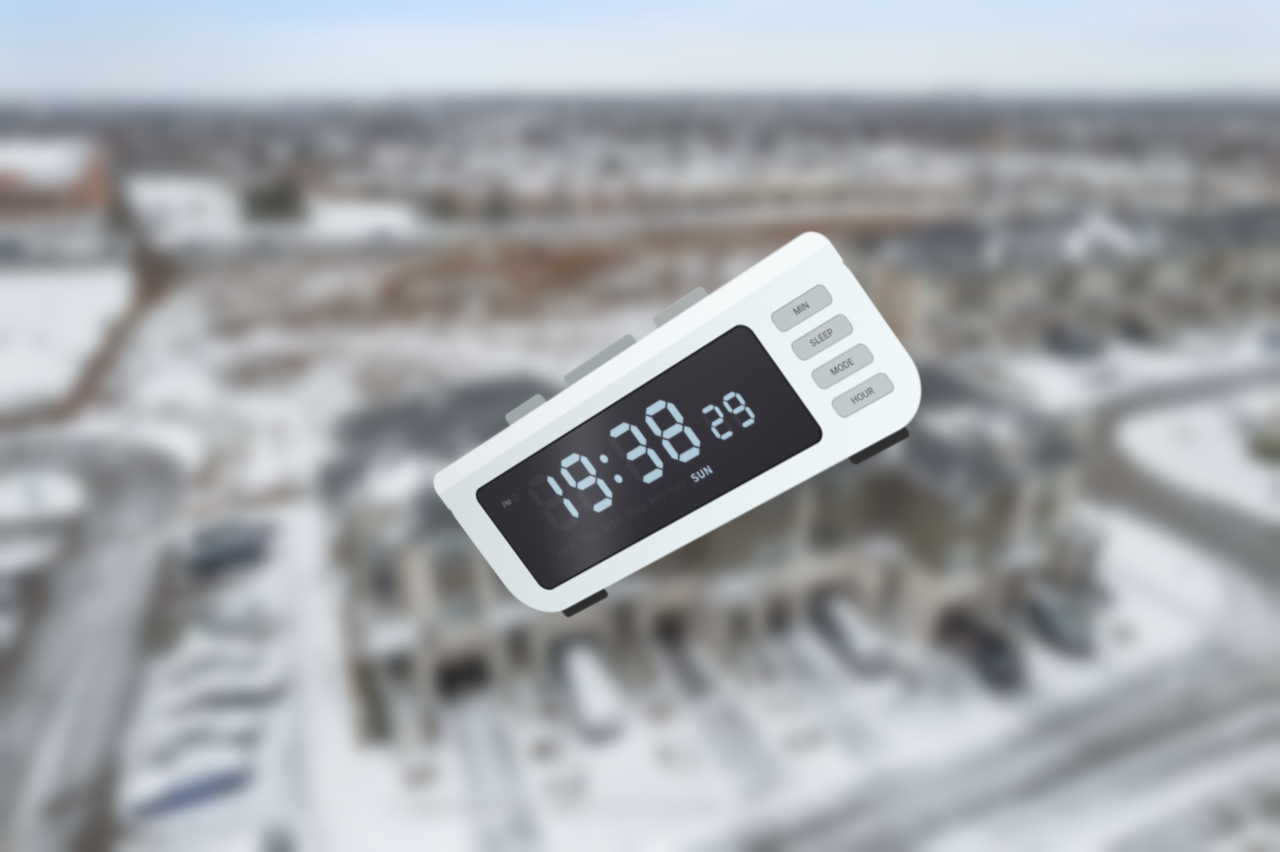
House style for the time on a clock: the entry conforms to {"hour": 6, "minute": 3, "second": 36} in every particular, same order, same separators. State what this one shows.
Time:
{"hour": 19, "minute": 38, "second": 29}
